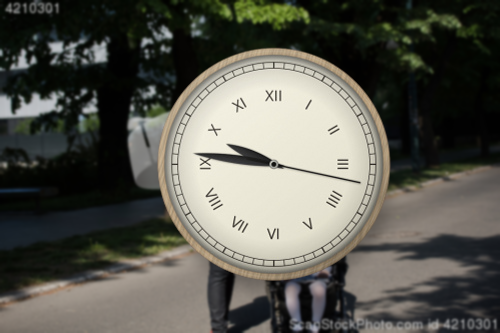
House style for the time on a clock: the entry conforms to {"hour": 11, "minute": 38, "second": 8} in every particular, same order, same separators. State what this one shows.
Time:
{"hour": 9, "minute": 46, "second": 17}
